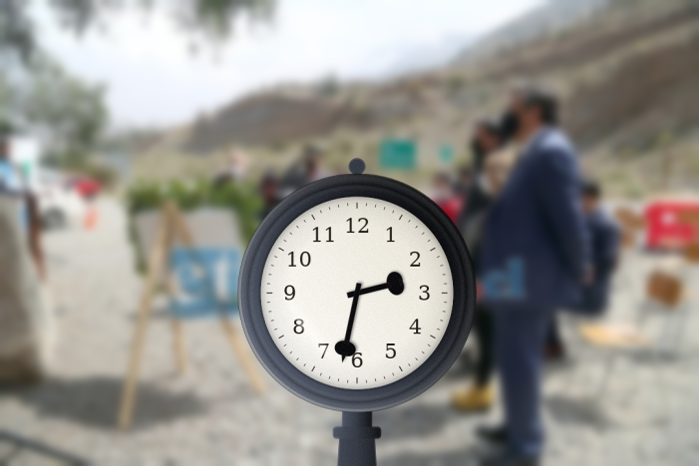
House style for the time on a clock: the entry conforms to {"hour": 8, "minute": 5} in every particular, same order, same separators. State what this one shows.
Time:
{"hour": 2, "minute": 32}
